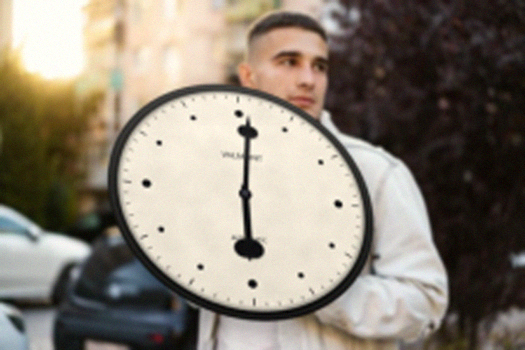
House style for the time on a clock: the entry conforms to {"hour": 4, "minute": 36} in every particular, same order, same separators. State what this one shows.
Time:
{"hour": 6, "minute": 1}
